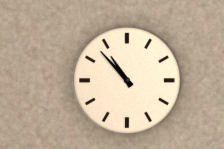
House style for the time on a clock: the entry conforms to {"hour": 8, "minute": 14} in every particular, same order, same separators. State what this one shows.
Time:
{"hour": 10, "minute": 53}
